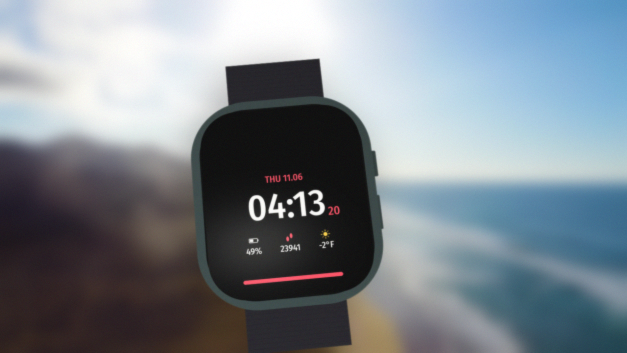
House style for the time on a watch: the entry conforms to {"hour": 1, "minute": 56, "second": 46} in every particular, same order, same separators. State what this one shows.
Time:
{"hour": 4, "minute": 13, "second": 20}
